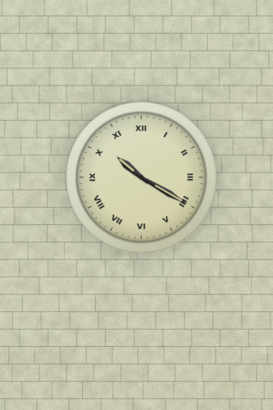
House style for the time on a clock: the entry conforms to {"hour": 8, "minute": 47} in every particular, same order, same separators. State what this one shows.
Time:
{"hour": 10, "minute": 20}
